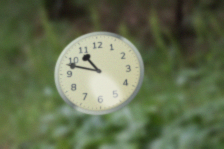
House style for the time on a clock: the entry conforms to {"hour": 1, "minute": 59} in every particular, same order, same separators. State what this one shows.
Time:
{"hour": 10, "minute": 48}
